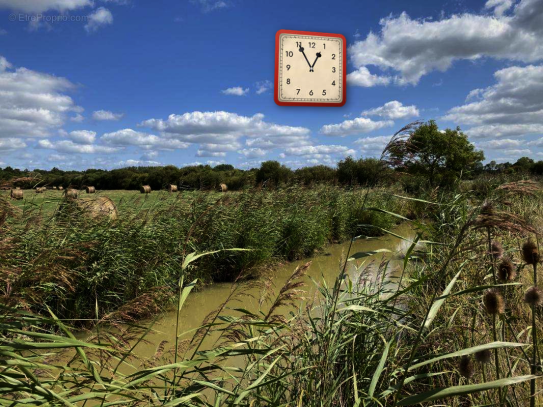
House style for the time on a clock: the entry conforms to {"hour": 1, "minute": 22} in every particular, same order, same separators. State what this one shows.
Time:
{"hour": 12, "minute": 55}
